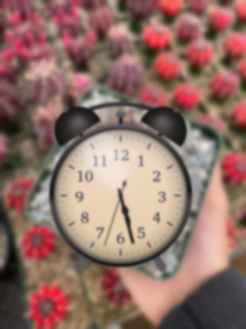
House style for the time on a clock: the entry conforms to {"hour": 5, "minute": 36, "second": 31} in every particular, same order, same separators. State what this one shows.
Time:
{"hour": 5, "minute": 27, "second": 33}
